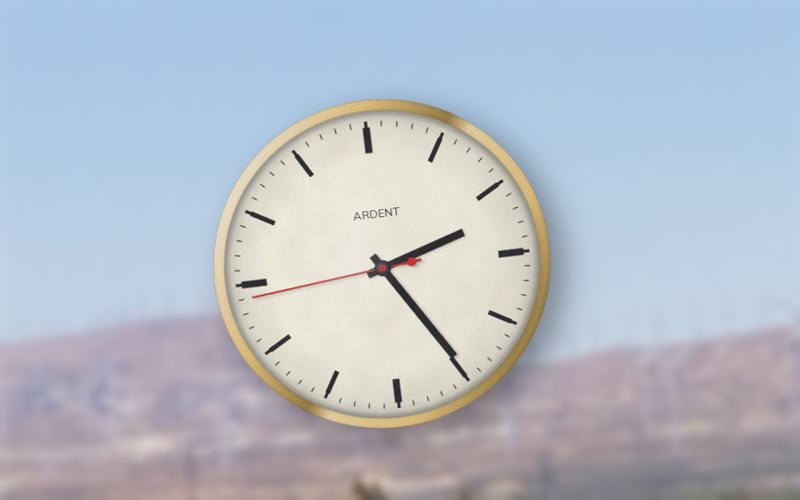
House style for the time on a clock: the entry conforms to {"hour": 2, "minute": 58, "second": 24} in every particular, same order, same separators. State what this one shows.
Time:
{"hour": 2, "minute": 24, "second": 44}
